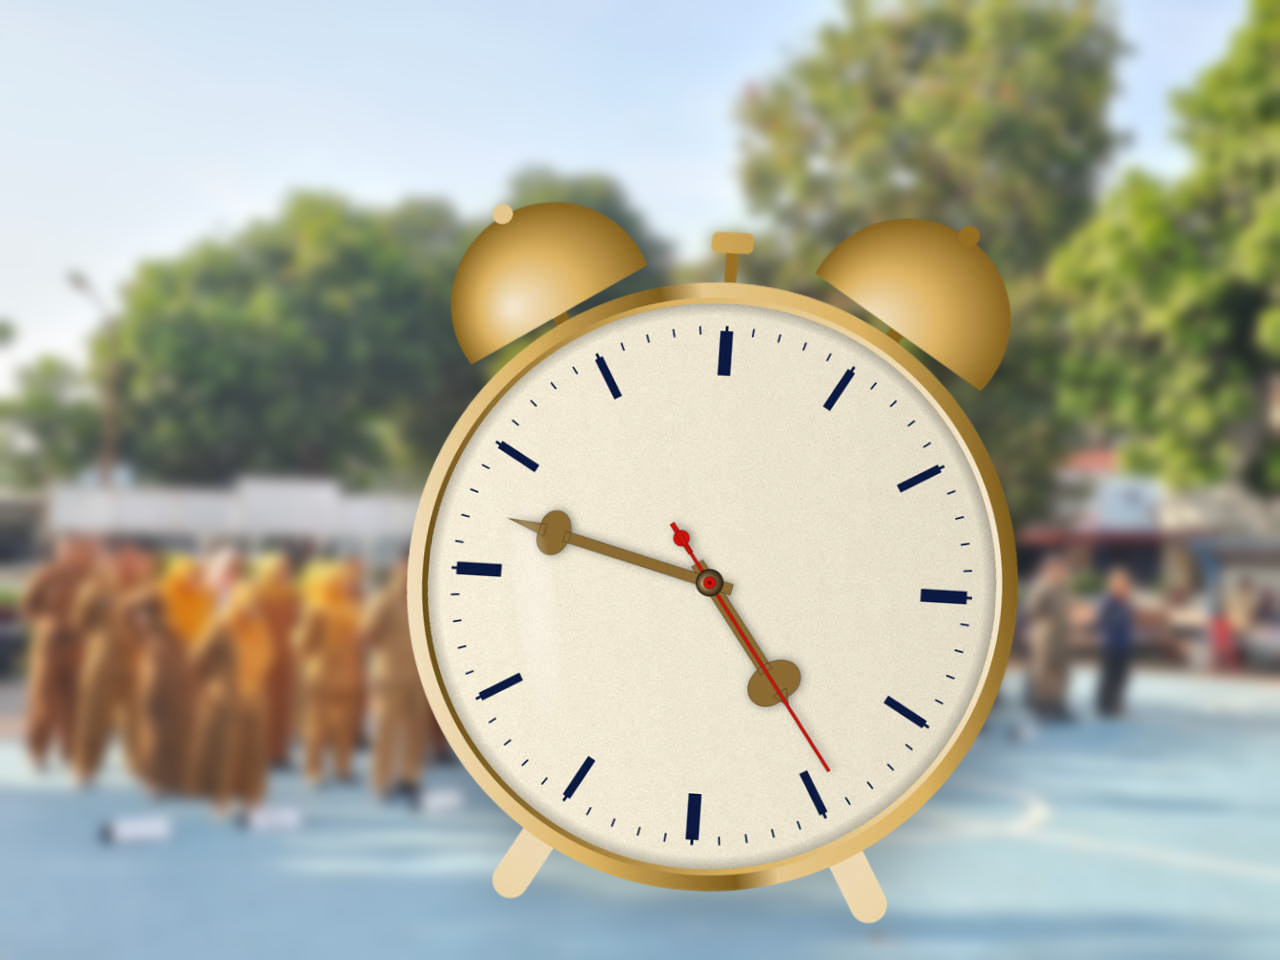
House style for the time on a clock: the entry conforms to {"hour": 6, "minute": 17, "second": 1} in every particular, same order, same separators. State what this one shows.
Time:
{"hour": 4, "minute": 47, "second": 24}
